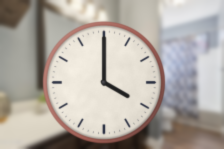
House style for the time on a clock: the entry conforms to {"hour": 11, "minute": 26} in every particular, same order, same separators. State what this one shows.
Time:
{"hour": 4, "minute": 0}
